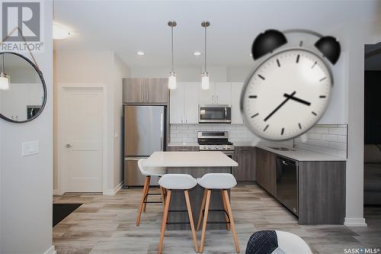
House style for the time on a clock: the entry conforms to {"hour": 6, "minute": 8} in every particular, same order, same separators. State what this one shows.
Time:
{"hour": 3, "minute": 37}
